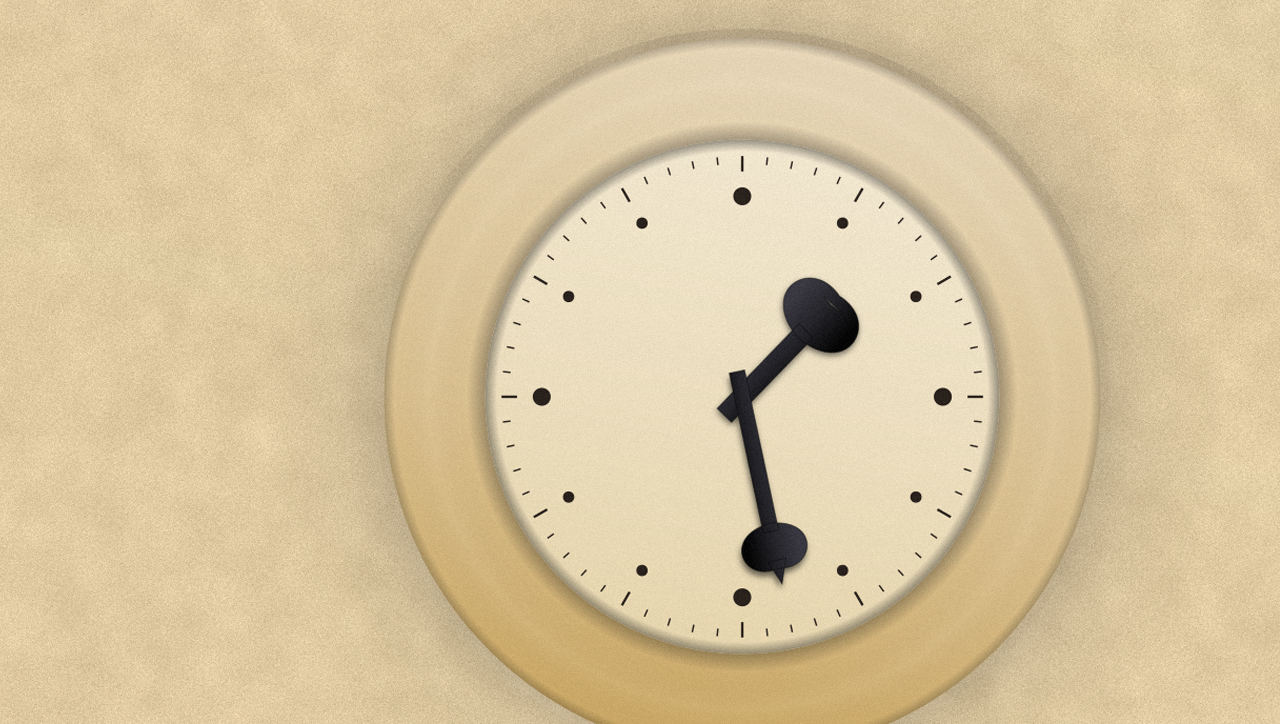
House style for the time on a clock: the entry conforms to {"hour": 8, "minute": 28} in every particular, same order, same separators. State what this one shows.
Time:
{"hour": 1, "minute": 28}
